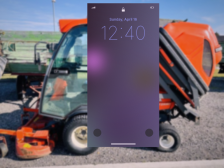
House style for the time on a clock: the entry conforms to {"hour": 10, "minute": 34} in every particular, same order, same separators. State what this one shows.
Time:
{"hour": 12, "minute": 40}
